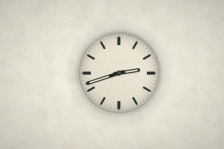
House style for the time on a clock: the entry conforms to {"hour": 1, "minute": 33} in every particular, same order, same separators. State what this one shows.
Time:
{"hour": 2, "minute": 42}
